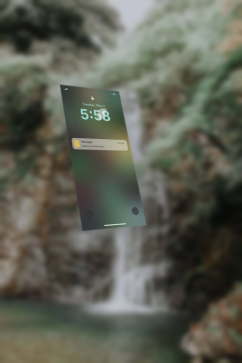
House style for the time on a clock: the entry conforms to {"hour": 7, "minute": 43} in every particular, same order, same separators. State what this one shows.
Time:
{"hour": 5, "minute": 58}
